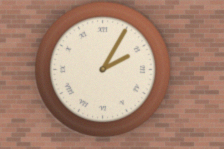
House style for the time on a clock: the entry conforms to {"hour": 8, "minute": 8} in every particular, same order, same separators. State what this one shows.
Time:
{"hour": 2, "minute": 5}
